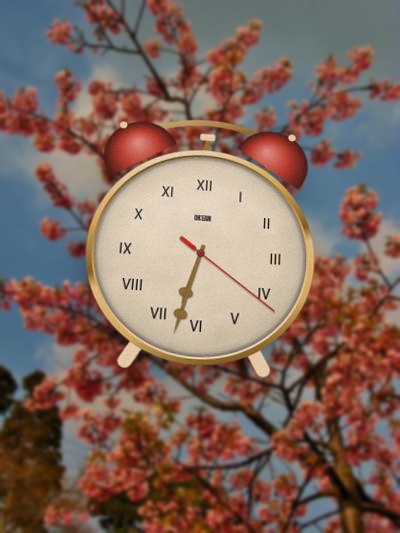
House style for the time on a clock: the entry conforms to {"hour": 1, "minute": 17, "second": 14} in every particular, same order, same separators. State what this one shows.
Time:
{"hour": 6, "minute": 32, "second": 21}
